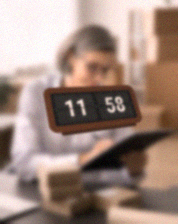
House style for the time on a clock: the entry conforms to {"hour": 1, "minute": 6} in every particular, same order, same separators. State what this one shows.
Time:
{"hour": 11, "minute": 58}
